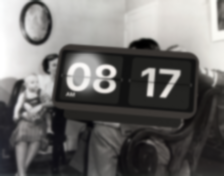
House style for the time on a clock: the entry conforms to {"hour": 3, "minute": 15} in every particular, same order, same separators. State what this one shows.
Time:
{"hour": 8, "minute": 17}
